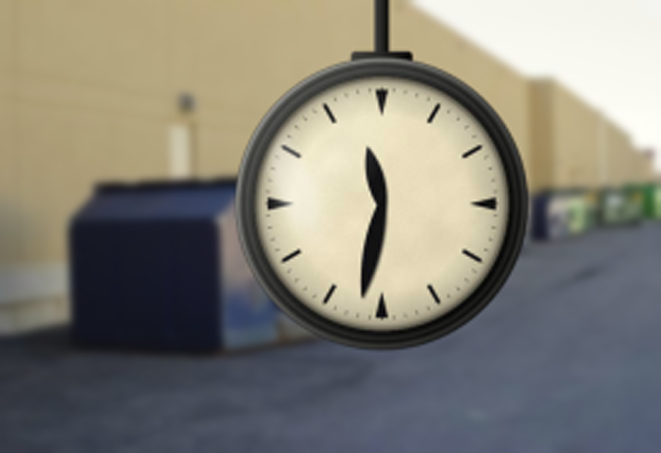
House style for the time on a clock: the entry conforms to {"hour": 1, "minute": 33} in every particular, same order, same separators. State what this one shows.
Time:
{"hour": 11, "minute": 32}
